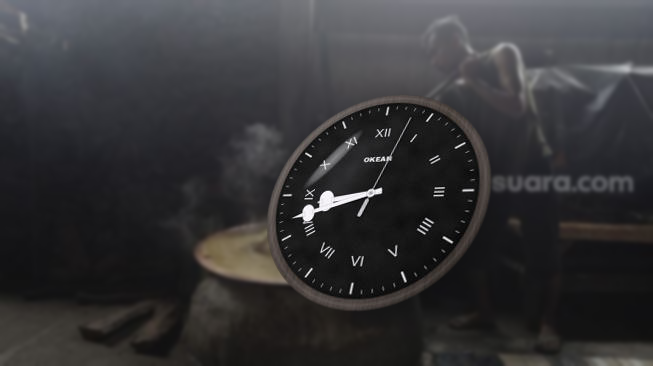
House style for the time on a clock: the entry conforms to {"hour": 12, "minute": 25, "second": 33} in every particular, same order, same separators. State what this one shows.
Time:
{"hour": 8, "minute": 42, "second": 3}
